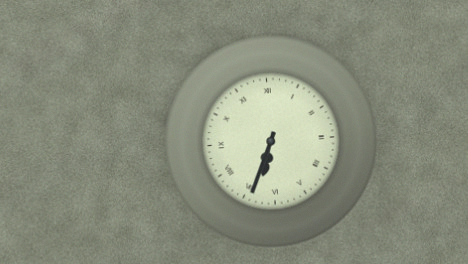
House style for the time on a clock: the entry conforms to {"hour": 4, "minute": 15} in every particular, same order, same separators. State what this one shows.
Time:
{"hour": 6, "minute": 34}
